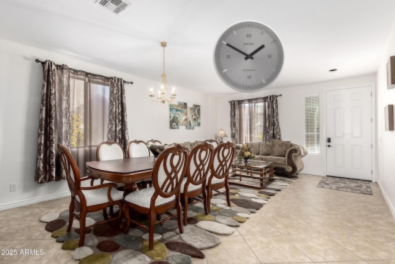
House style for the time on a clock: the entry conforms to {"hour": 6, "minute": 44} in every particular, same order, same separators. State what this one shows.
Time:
{"hour": 1, "minute": 50}
